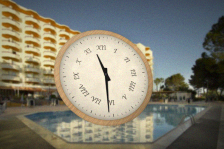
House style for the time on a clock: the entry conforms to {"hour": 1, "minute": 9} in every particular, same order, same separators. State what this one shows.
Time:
{"hour": 11, "minute": 31}
